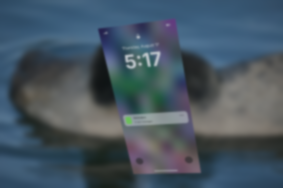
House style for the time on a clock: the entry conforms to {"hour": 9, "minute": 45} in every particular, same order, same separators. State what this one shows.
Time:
{"hour": 5, "minute": 17}
